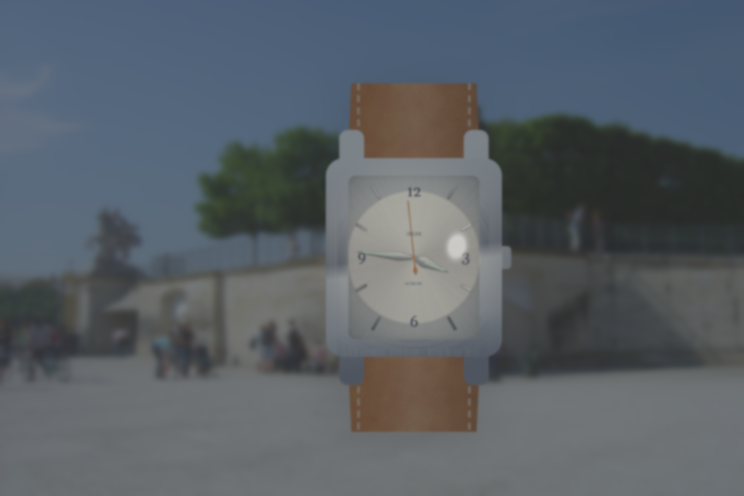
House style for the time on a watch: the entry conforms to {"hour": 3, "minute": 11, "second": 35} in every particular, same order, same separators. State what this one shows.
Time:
{"hour": 3, "minute": 45, "second": 59}
